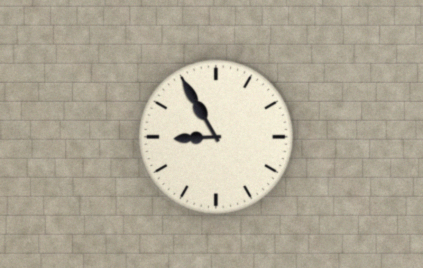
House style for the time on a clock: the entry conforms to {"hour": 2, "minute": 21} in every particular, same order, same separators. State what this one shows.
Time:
{"hour": 8, "minute": 55}
